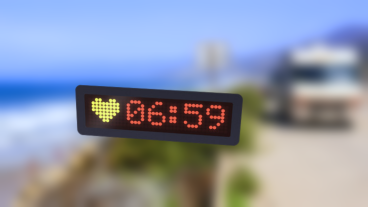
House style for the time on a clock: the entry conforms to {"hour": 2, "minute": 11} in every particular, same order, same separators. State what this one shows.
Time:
{"hour": 6, "minute": 59}
